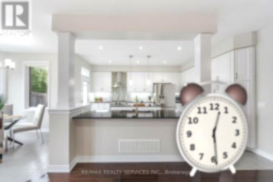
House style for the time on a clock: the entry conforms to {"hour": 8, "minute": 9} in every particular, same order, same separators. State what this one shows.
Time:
{"hour": 12, "minute": 29}
